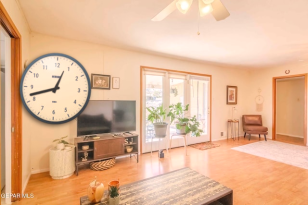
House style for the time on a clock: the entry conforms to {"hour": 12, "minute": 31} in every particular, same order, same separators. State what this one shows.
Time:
{"hour": 12, "minute": 42}
